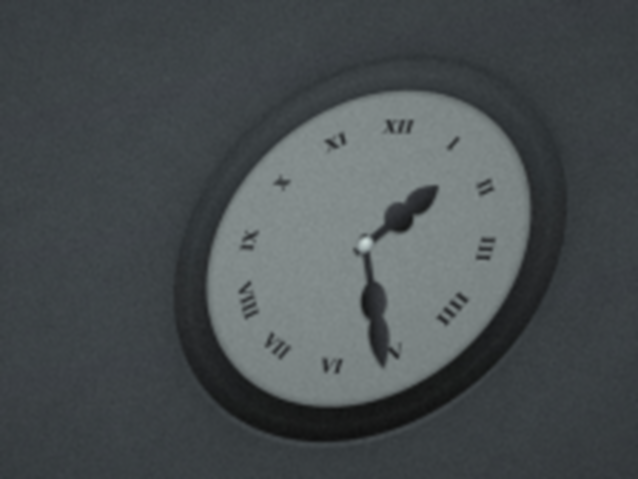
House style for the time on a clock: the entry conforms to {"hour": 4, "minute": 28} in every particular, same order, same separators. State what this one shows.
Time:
{"hour": 1, "minute": 26}
